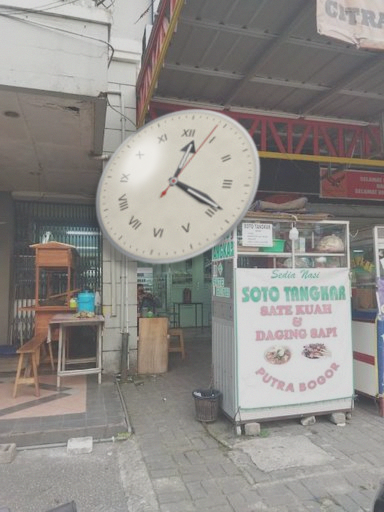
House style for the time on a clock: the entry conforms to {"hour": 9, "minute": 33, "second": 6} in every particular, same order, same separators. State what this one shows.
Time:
{"hour": 12, "minute": 19, "second": 4}
